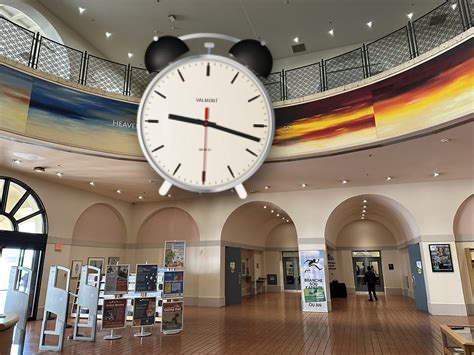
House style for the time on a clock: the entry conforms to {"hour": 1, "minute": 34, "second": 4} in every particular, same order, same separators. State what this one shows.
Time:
{"hour": 9, "minute": 17, "second": 30}
